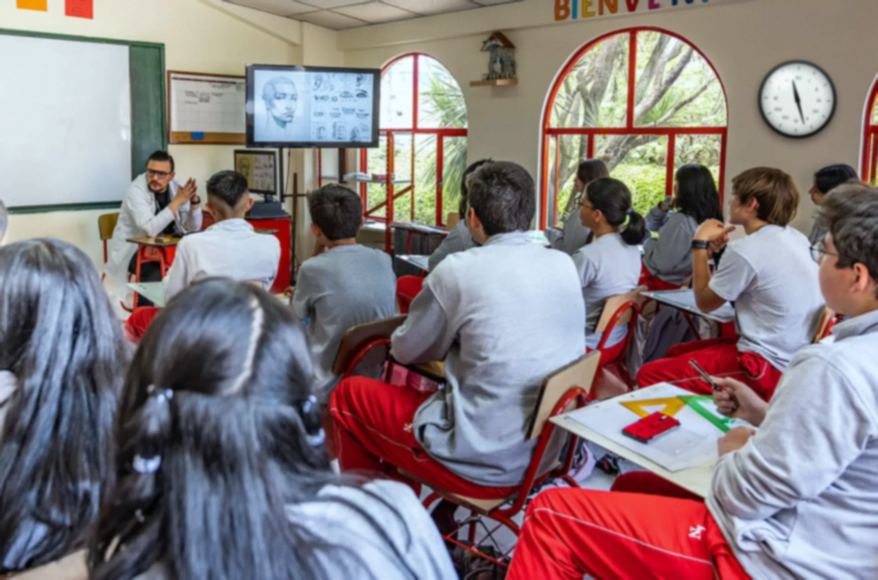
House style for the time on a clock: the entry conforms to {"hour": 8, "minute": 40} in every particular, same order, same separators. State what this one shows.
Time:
{"hour": 11, "minute": 27}
